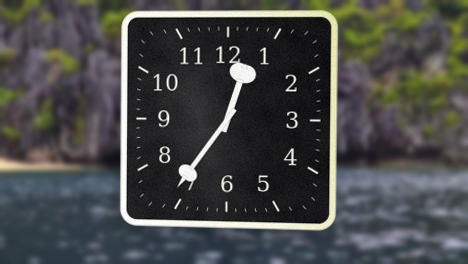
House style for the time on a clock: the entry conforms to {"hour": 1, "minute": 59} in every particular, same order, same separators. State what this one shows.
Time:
{"hour": 12, "minute": 36}
